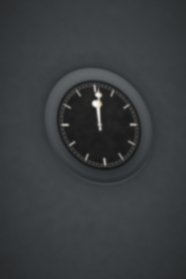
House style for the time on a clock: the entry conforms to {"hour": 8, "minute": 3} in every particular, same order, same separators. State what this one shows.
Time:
{"hour": 12, "minute": 1}
